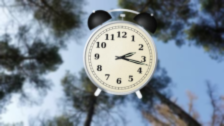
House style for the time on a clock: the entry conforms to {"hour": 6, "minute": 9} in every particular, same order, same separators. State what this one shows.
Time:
{"hour": 2, "minute": 17}
